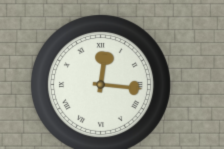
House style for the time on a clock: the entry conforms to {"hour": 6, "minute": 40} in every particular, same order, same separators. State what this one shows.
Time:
{"hour": 12, "minute": 16}
